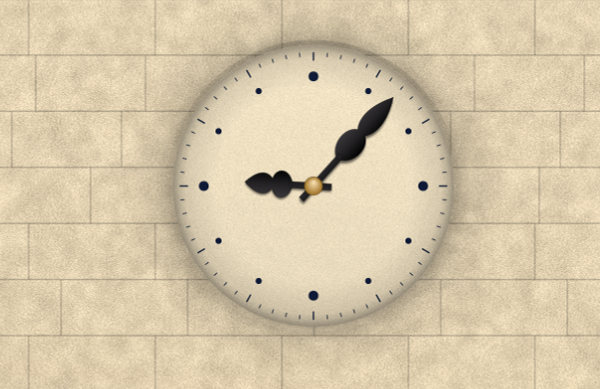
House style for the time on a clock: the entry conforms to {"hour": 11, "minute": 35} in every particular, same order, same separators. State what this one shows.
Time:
{"hour": 9, "minute": 7}
